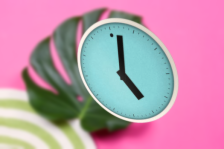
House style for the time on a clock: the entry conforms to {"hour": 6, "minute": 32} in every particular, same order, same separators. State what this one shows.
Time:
{"hour": 5, "minute": 2}
